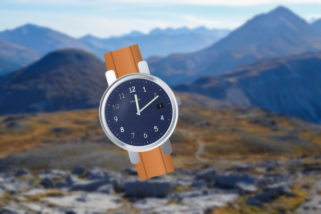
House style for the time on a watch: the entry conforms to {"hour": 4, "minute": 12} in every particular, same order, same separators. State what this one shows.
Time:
{"hour": 12, "minute": 11}
